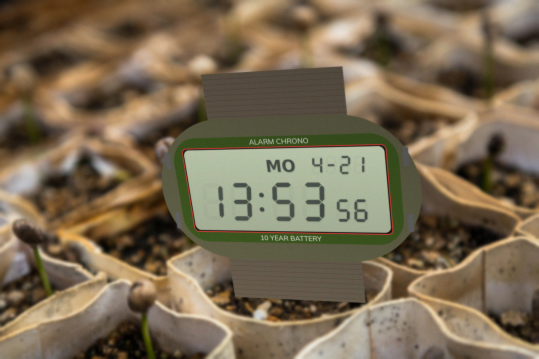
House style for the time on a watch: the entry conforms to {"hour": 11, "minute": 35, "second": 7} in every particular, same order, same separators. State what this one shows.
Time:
{"hour": 13, "minute": 53, "second": 56}
